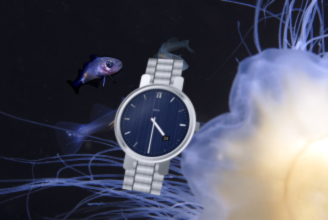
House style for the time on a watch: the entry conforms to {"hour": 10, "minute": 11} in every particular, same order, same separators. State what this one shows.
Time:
{"hour": 4, "minute": 30}
